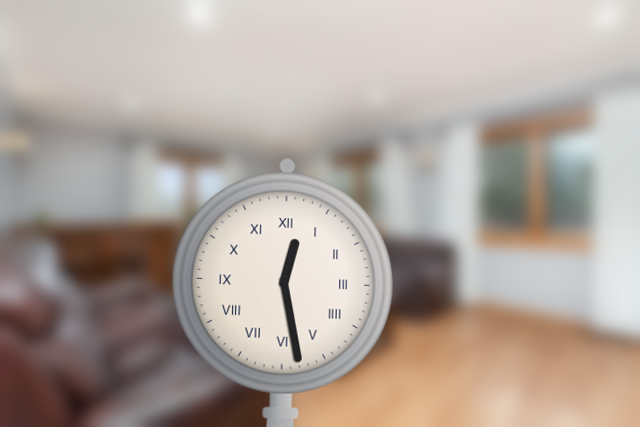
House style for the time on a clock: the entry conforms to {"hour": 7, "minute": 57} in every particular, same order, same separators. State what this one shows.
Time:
{"hour": 12, "minute": 28}
